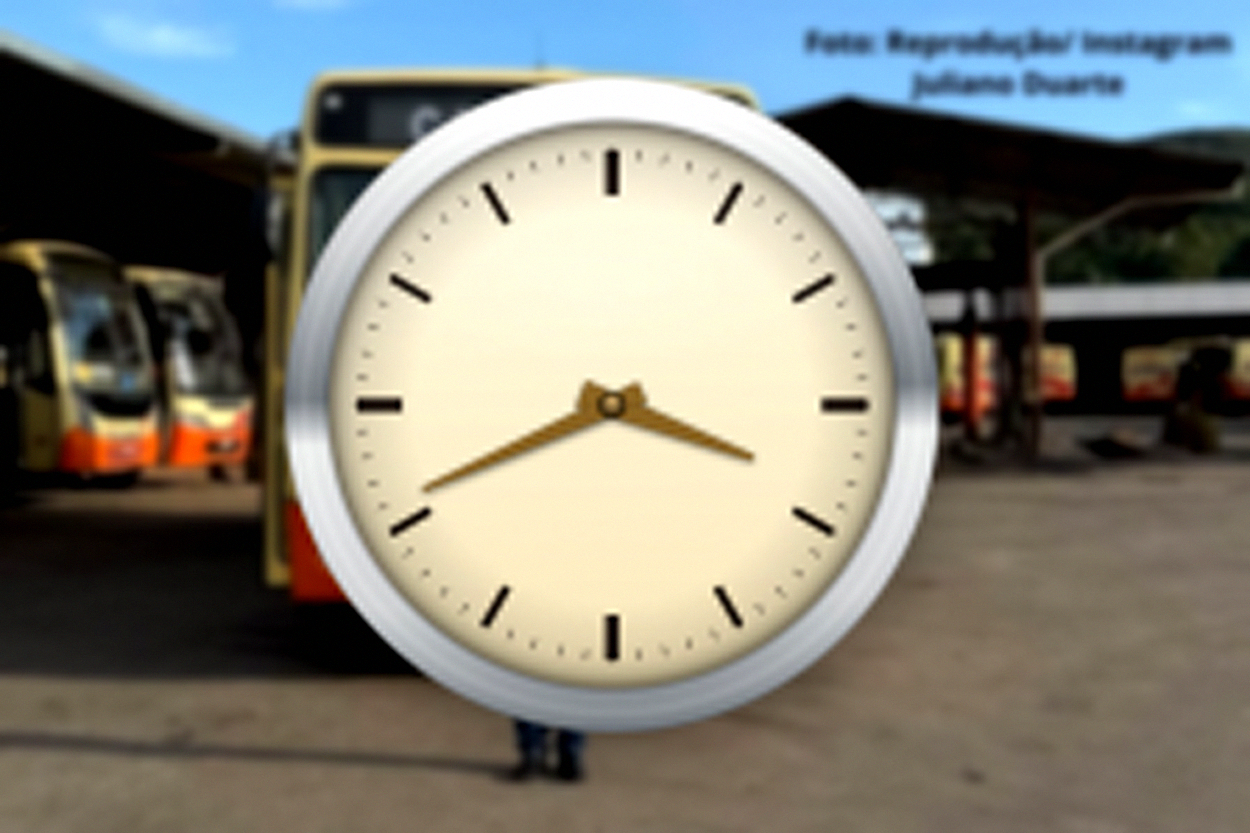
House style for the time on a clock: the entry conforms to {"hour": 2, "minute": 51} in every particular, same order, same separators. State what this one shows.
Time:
{"hour": 3, "minute": 41}
